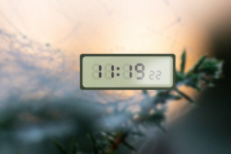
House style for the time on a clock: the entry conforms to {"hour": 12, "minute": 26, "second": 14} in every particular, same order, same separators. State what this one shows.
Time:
{"hour": 11, "minute": 19, "second": 22}
